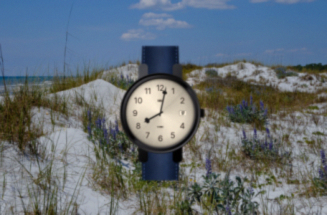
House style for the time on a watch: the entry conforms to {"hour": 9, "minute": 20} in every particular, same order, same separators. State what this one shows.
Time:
{"hour": 8, "minute": 2}
